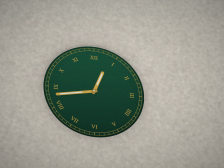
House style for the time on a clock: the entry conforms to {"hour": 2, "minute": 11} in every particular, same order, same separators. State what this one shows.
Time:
{"hour": 12, "minute": 43}
